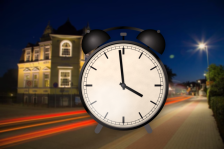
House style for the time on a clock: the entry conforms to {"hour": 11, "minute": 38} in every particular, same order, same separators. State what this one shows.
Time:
{"hour": 3, "minute": 59}
